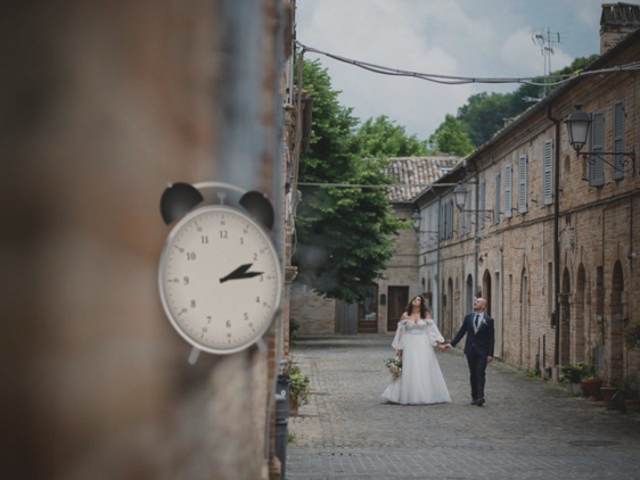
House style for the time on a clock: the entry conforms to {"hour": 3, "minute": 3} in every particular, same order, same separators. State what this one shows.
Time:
{"hour": 2, "minute": 14}
